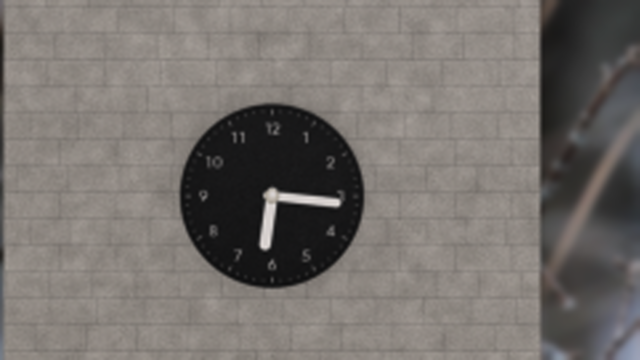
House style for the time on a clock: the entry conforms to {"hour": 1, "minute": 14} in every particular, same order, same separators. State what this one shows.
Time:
{"hour": 6, "minute": 16}
